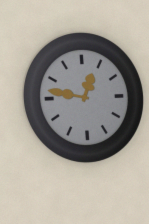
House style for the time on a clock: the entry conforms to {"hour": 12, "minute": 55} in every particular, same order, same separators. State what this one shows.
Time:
{"hour": 12, "minute": 47}
